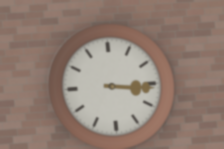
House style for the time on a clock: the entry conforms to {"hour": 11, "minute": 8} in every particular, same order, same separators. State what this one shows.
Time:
{"hour": 3, "minute": 16}
